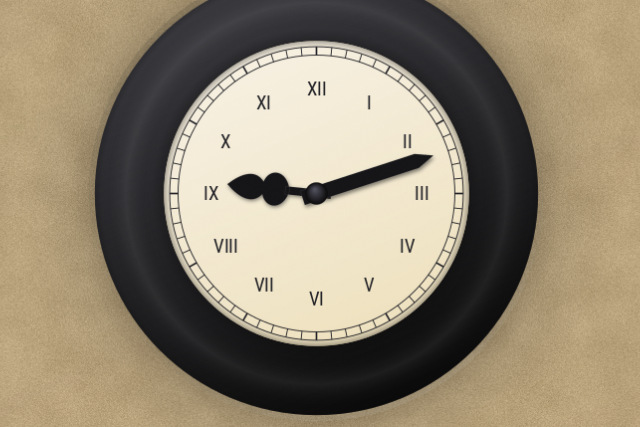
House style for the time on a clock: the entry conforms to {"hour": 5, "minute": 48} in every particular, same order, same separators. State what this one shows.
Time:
{"hour": 9, "minute": 12}
